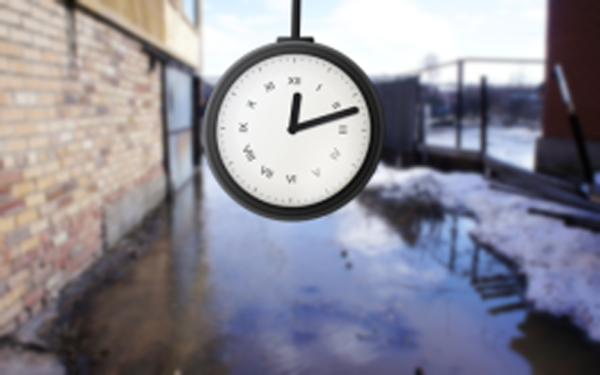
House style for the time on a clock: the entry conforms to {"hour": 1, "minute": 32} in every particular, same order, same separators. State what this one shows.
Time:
{"hour": 12, "minute": 12}
